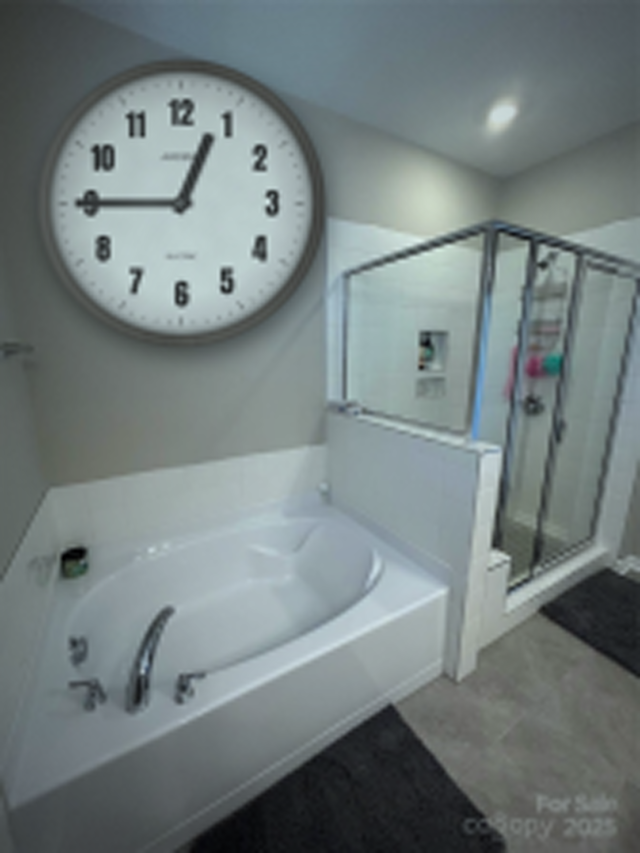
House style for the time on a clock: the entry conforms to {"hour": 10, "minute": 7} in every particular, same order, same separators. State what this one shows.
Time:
{"hour": 12, "minute": 45}
